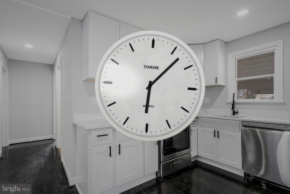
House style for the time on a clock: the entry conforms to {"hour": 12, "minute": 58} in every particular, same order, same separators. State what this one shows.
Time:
{"hour": 6, "minute": 7}
